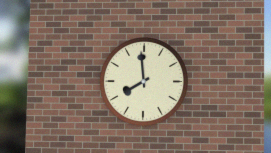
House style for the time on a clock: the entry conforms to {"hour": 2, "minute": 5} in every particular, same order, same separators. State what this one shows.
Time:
{"hour": 7, "minute": 59}
